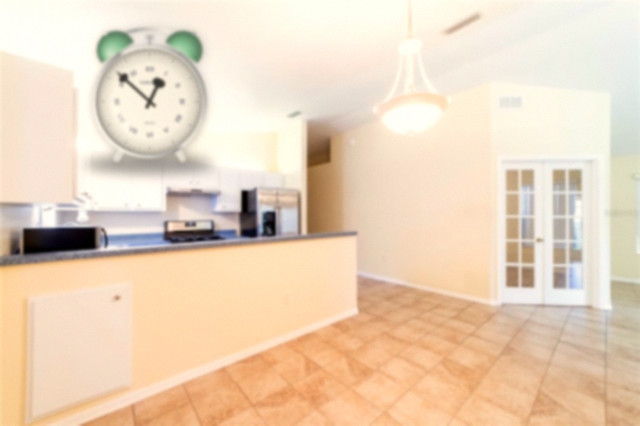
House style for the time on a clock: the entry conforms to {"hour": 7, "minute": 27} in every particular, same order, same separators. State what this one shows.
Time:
{"hour": 12, "minute": 52}
